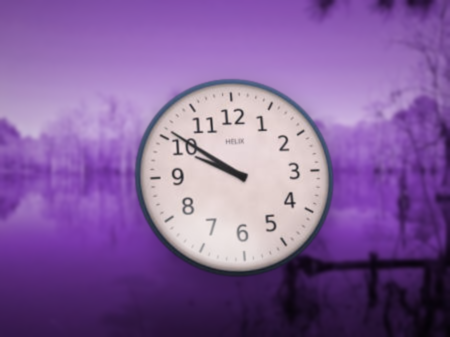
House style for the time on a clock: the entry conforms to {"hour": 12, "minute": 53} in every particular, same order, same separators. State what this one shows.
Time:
{"hour": 9, "minute": 51}
